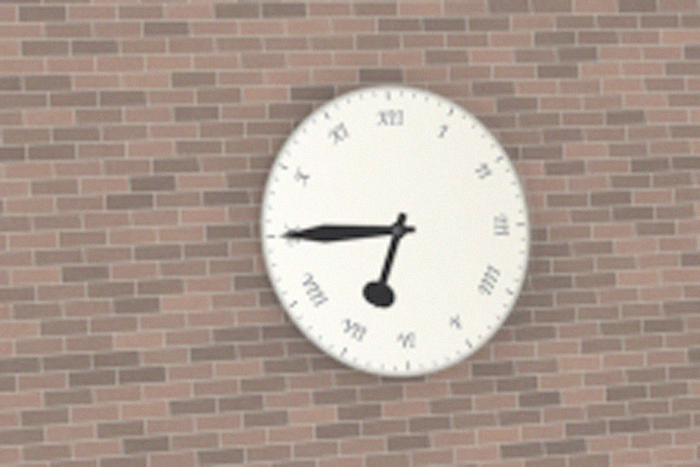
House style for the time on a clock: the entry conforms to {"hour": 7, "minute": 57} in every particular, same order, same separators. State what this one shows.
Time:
{"hour": 6, "minute": 45}
